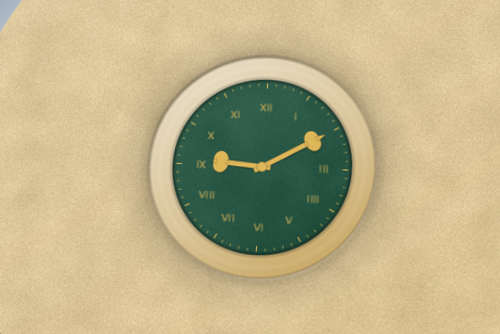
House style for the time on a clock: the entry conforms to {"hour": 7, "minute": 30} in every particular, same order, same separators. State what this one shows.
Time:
{"hour": 9, "minute": 10}
